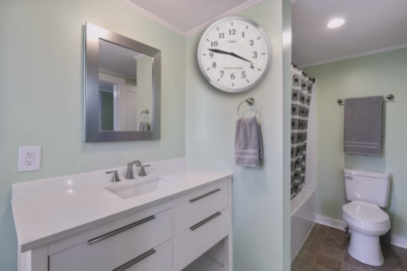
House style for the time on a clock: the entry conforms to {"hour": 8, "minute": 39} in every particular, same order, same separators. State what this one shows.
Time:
{"hour": 3, "minute": 47}
